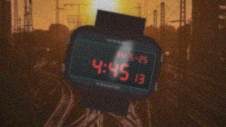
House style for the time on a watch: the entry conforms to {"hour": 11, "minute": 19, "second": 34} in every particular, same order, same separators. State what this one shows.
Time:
{"hour": 4, "minute": 45, "second": 13}
